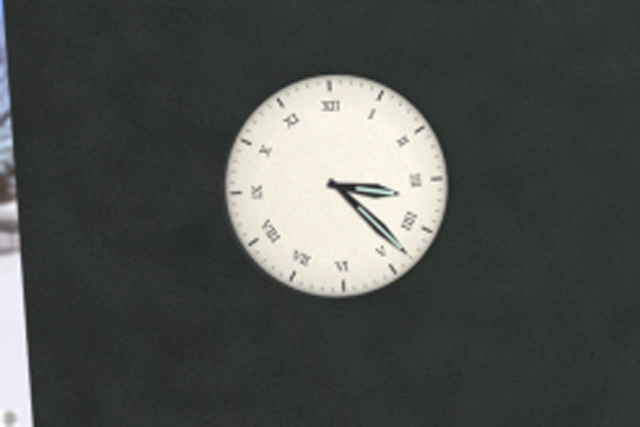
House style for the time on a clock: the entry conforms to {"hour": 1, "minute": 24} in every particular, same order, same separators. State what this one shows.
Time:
{"hour": 3, "minute": 23}
